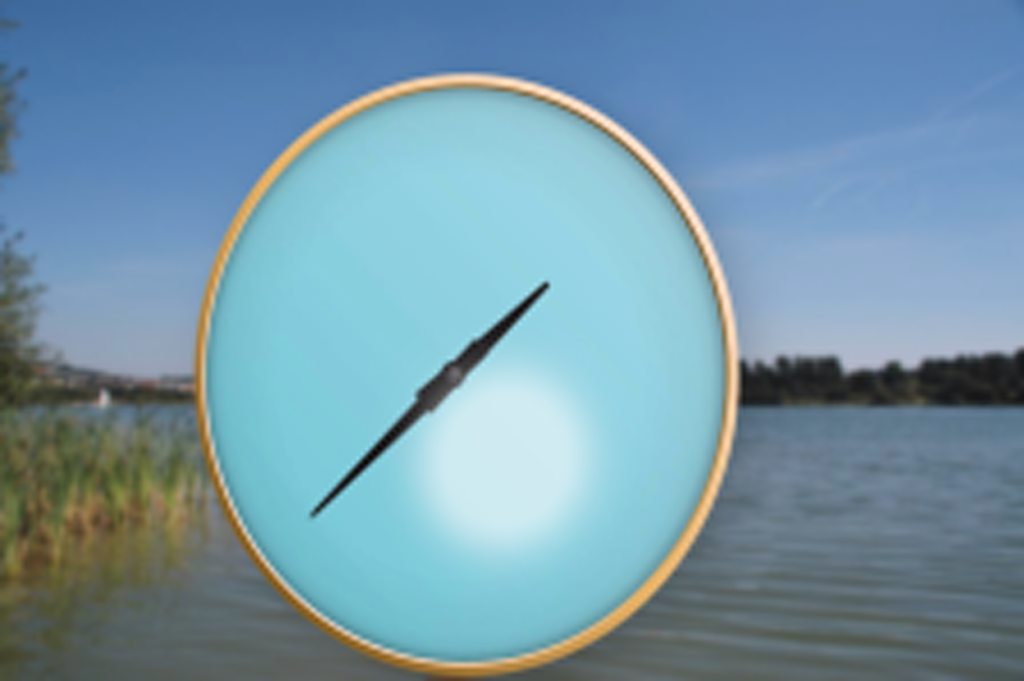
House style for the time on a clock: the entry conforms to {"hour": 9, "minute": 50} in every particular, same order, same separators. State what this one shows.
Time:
{"hour": 1, "minute": 38}
